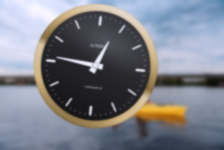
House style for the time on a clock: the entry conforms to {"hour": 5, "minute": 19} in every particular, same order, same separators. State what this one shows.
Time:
{"hour": 12, "minute": 46}
